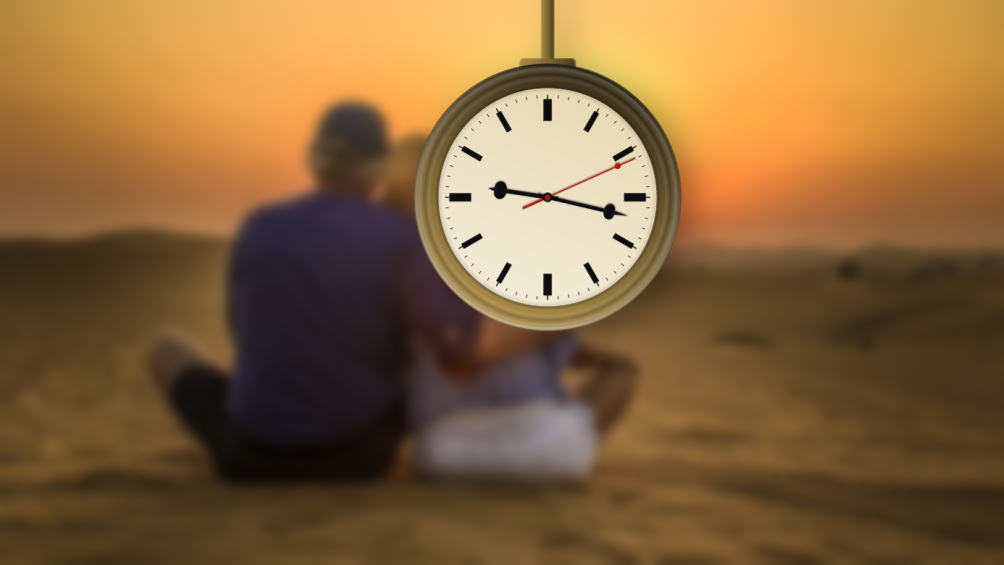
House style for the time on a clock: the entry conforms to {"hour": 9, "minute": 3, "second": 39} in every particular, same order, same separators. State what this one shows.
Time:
{"hour": 9, "minute": 17, "second": 11}
